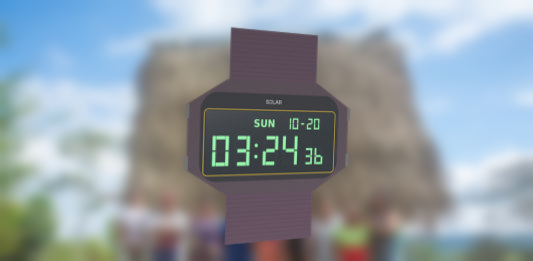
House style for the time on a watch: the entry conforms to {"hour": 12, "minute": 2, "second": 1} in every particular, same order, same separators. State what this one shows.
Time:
{"hour": 3, "minute": 24, "second": 36}
